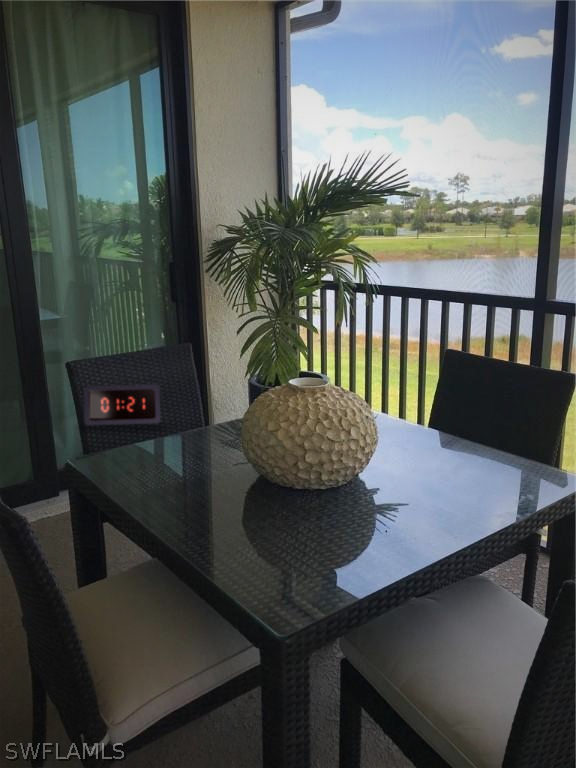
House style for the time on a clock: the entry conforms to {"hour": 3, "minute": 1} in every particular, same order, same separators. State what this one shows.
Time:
{"hour": 1, "minute": 21}
